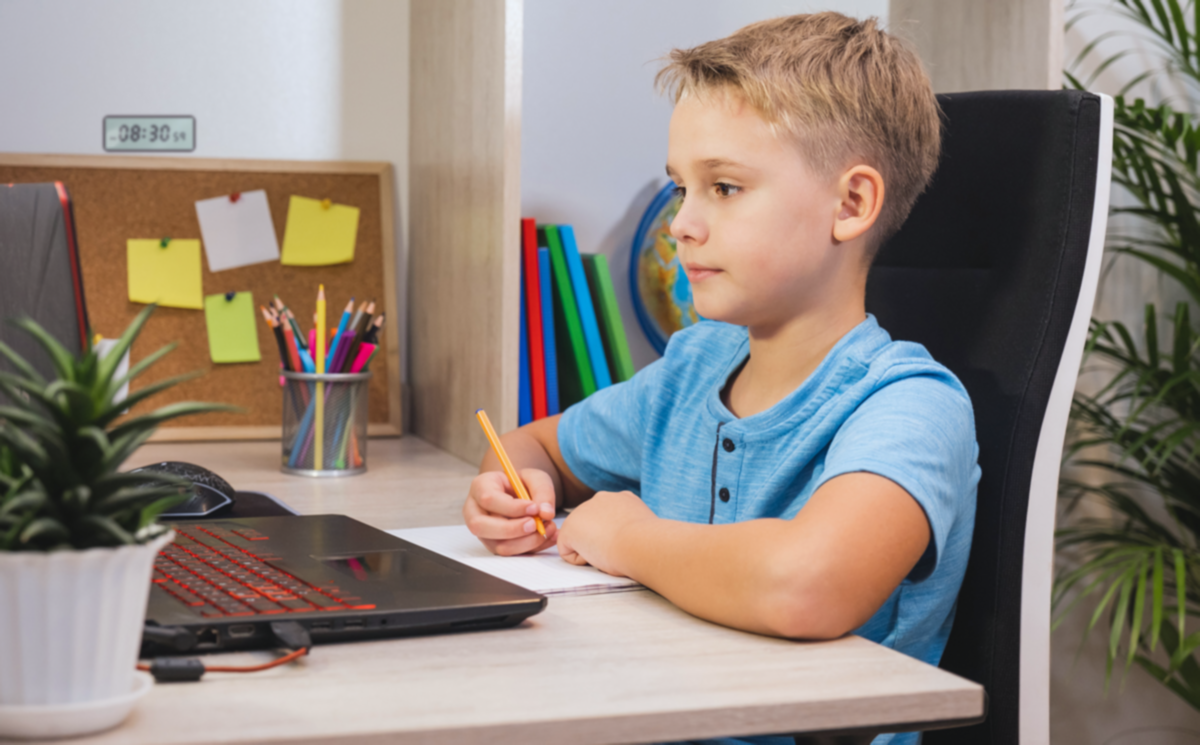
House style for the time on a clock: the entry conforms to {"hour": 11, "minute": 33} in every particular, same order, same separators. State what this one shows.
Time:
{"hour": 8, "minute": 30}
